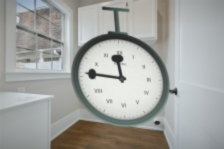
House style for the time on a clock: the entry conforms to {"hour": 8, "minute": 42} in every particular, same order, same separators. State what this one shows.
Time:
{"hour": 11, "minute": 46}
